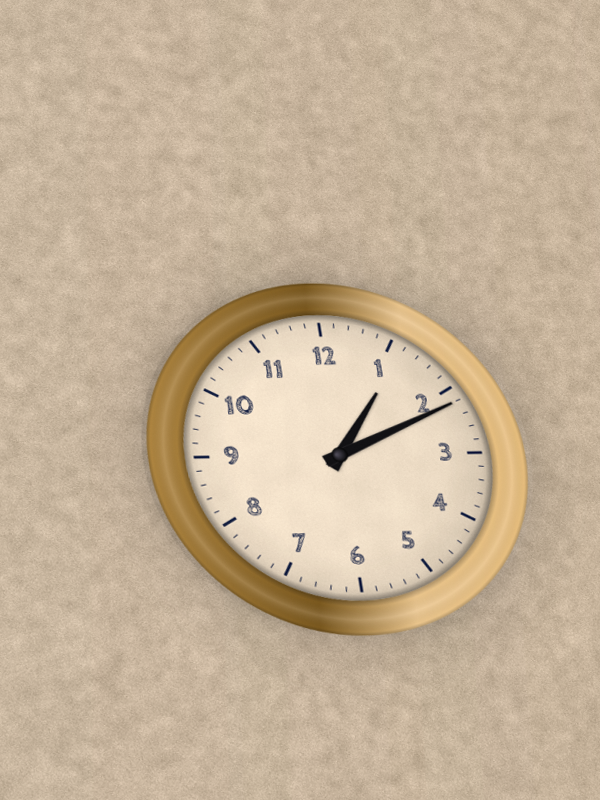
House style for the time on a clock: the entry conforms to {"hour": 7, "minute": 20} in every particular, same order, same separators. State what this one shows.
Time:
{"hour": 1, "minute": 11}
